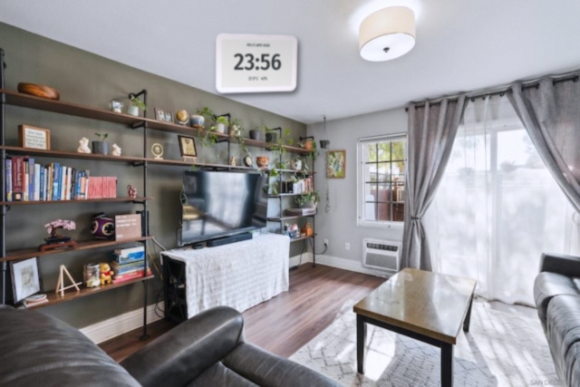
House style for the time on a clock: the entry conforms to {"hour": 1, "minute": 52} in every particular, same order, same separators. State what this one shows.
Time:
{"hour": 23, "minute": 56}
